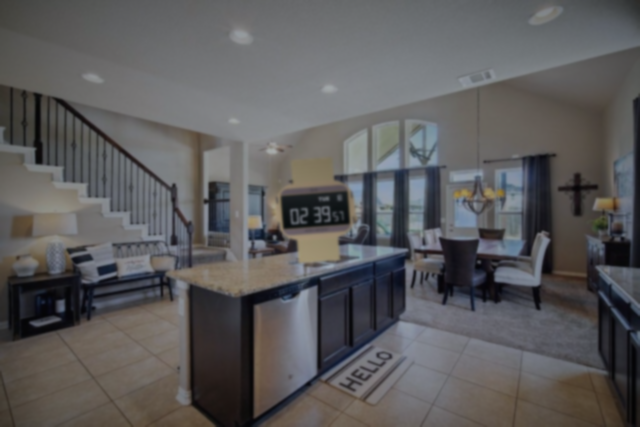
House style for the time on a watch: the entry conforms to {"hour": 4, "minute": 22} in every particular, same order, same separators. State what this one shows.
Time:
{"hour": 2, "minute": 39}
